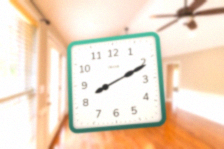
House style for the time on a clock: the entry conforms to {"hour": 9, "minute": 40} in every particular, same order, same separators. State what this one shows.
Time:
{"hour": 8, "minute": 11}
